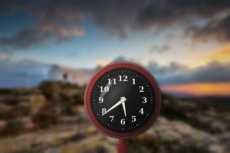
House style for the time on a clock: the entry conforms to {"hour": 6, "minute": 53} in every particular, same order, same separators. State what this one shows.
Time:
{"hour": 5, "minute": 39}
